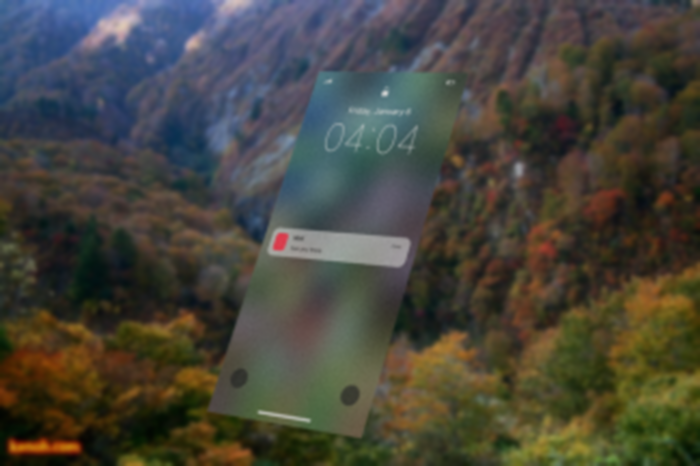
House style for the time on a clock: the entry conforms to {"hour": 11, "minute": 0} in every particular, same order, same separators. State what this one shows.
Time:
{"hour": 4, "minute": 4}
